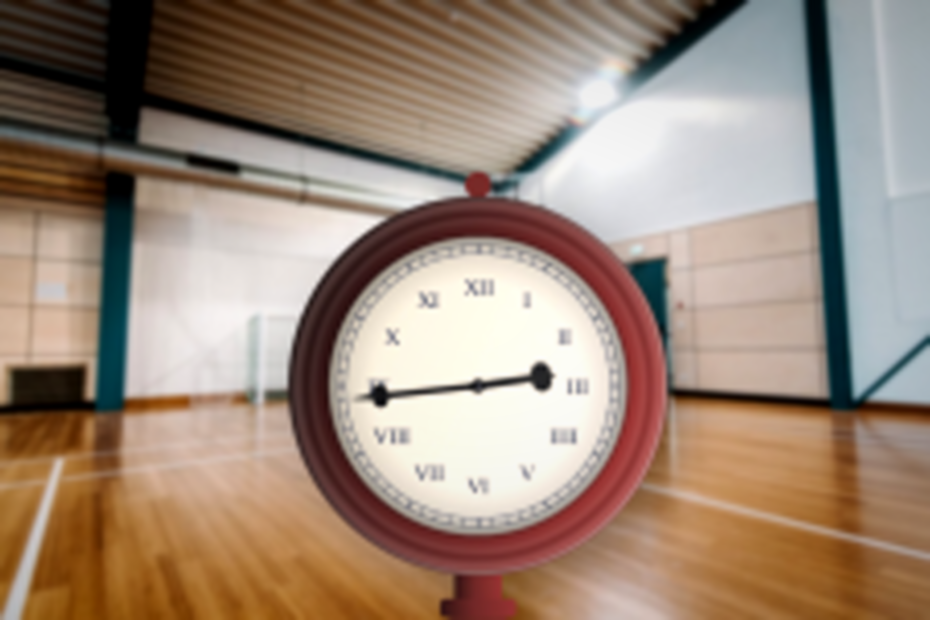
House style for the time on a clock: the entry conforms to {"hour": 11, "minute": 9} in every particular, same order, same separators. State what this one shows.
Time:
{"hour": 2, "minute": 44}
